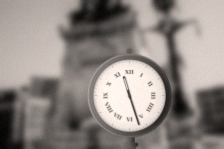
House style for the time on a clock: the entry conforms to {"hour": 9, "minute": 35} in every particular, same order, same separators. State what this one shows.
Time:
{"hour": 11, "minute": 27}
